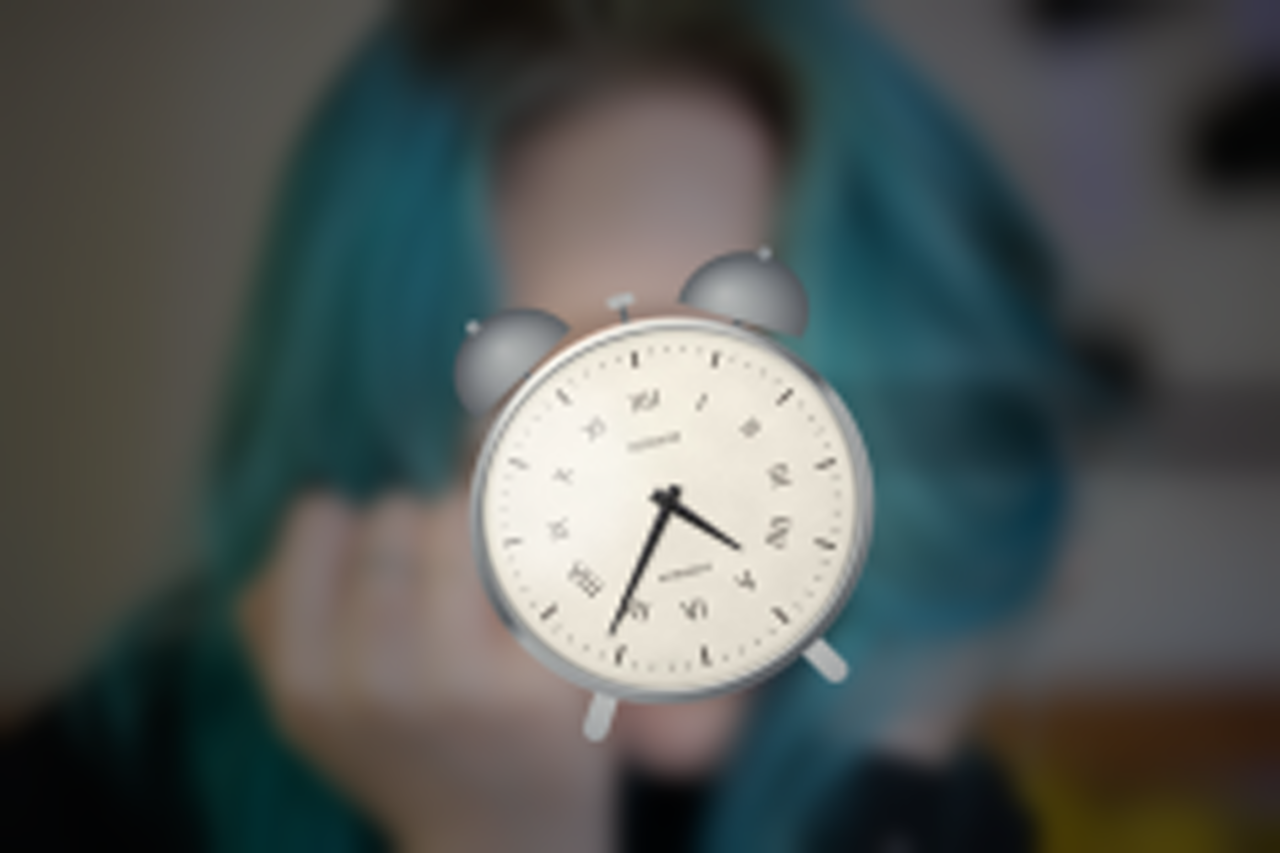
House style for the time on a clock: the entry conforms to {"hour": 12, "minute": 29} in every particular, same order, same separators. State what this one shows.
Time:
{"hour": 4, "minute": 36}
